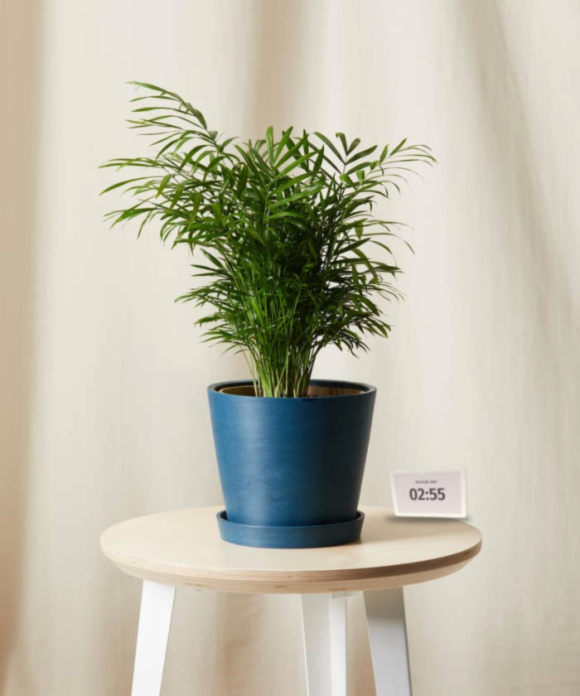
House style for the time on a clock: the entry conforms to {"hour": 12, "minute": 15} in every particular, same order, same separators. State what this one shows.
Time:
{"hour": 2, "minute": 55}
